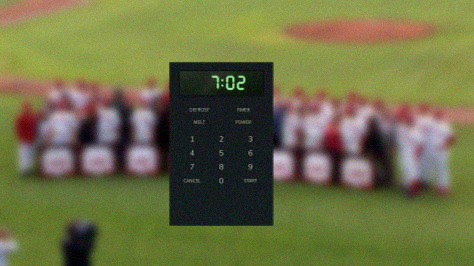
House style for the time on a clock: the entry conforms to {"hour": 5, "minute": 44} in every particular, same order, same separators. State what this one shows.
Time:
{"hour": 7, "minute": 2}
